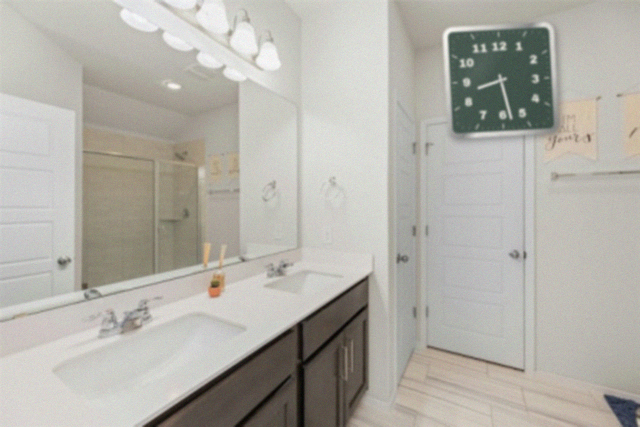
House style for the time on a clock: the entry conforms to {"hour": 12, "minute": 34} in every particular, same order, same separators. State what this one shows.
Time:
{"hour": 8, "minute": 28}
